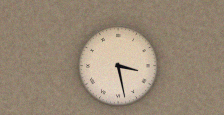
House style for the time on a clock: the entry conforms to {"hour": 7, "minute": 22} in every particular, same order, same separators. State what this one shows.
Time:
{"hour": 3, "minute": 28}
